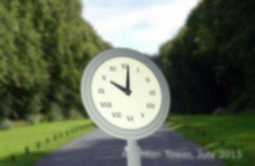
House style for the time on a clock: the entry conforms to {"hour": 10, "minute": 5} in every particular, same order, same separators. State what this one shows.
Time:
{"hour": 10, "minute": 1}
